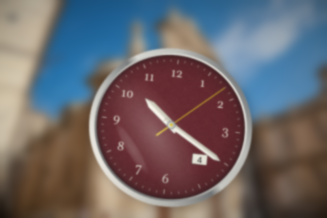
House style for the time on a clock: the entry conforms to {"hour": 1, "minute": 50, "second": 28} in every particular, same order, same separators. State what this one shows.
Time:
{"hour": 10, "minute": 20, "second": 8}
